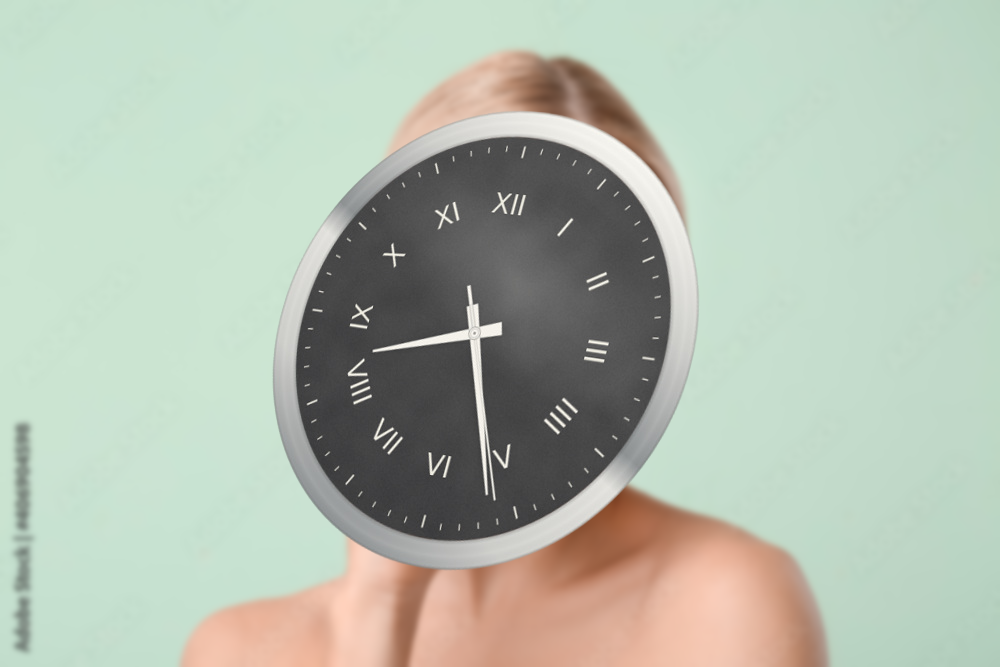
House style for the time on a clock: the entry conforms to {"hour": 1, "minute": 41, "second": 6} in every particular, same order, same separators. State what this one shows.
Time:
{"hour": 8, "minute": 26, "second": 26}
